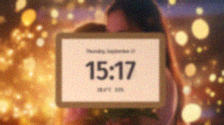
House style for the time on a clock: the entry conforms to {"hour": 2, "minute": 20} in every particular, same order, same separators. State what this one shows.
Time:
{"hour": 15, "minute": 17}
